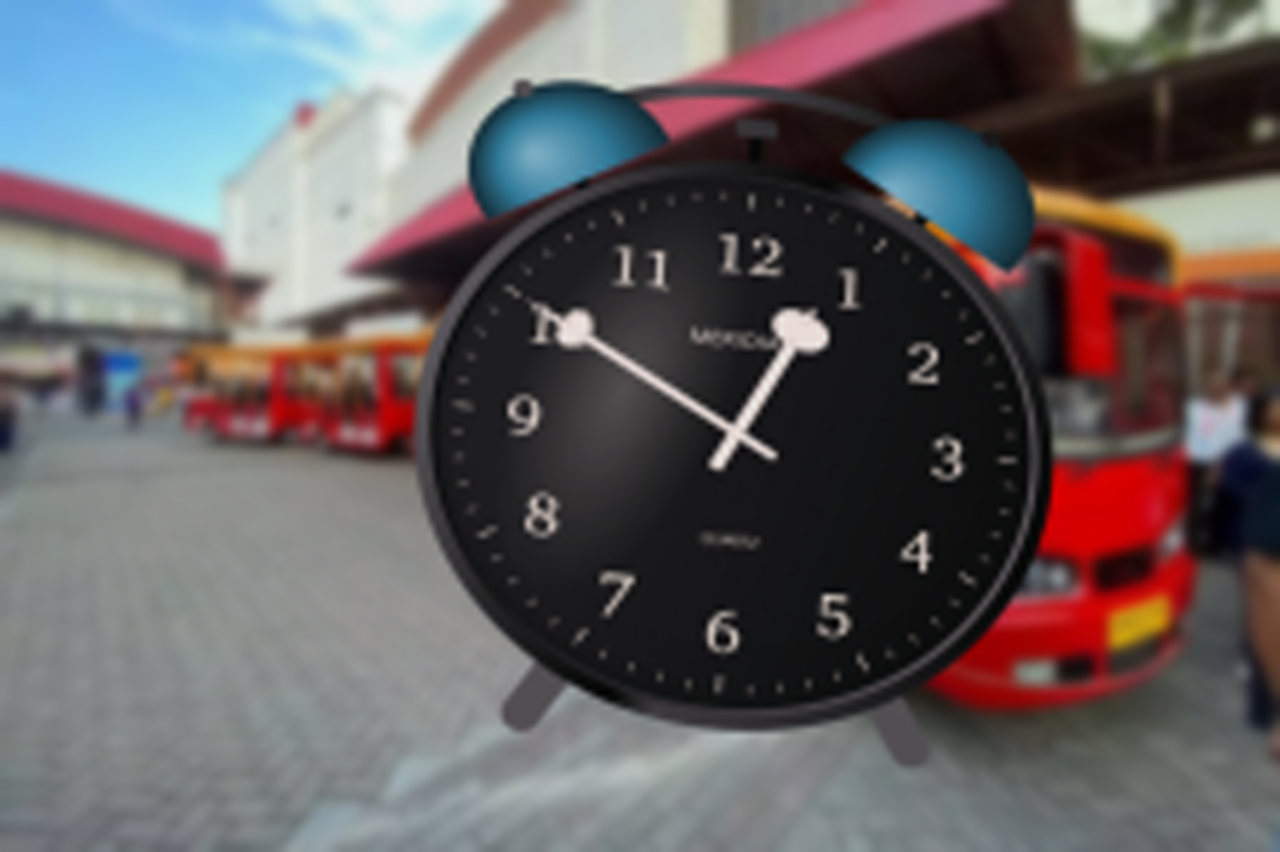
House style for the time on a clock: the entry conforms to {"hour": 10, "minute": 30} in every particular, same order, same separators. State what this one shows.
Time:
{"hour": 12, "minute": 50}
